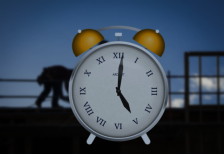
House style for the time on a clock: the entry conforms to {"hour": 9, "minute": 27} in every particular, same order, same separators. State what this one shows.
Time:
{"hour": 5, "minute": 1}
